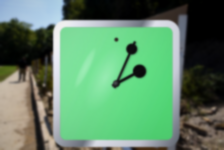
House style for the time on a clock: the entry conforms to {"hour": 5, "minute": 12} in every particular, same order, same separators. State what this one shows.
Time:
{"hour": 2, "minute": 4}
